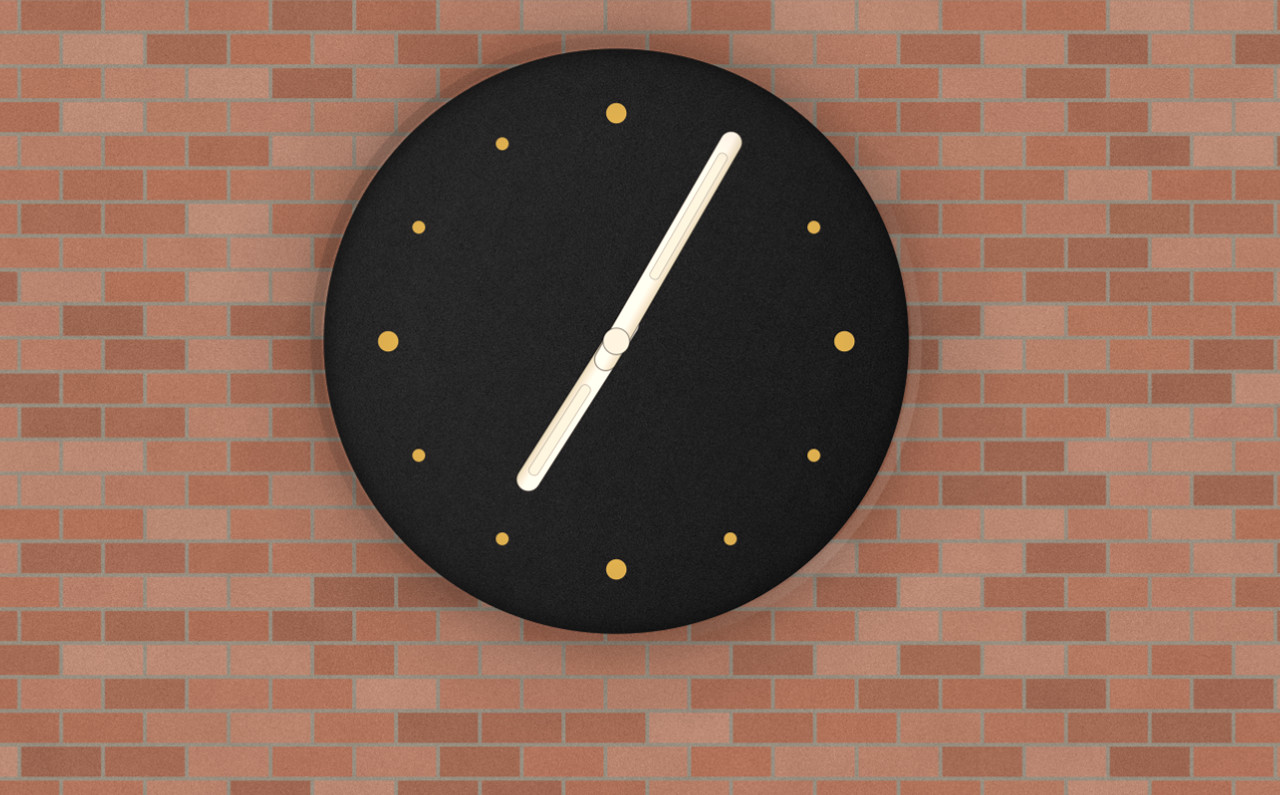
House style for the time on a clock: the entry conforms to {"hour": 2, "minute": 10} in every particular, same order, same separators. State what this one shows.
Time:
{"hour": 7, "minute": 5}
